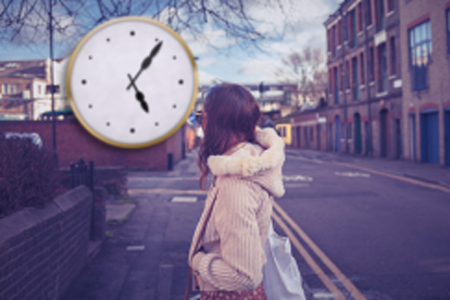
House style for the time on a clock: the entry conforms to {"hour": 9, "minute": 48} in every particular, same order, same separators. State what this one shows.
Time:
{"hour": 5, "minute": 6}
